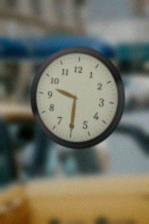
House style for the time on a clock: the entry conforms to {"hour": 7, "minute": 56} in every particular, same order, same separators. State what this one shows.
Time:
{"hour": 9, "minute": 30}
